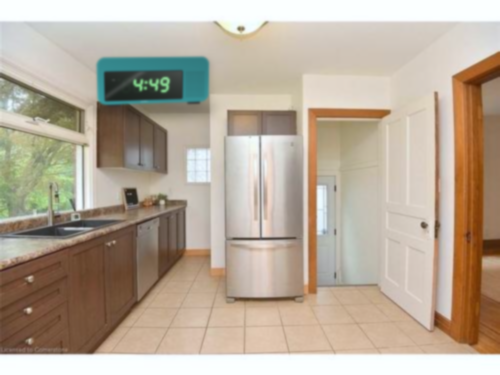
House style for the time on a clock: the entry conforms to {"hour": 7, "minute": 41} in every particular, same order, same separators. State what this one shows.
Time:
{"hour": 4, "minute": 49}
